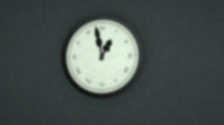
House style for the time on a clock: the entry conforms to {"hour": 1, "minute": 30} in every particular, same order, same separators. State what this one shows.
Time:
{"hour": 12, "minute": 58}
